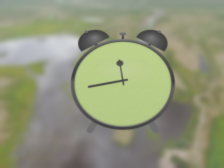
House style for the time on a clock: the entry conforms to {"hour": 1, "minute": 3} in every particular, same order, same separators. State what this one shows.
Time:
{"hour": 11, "minute": 43}
